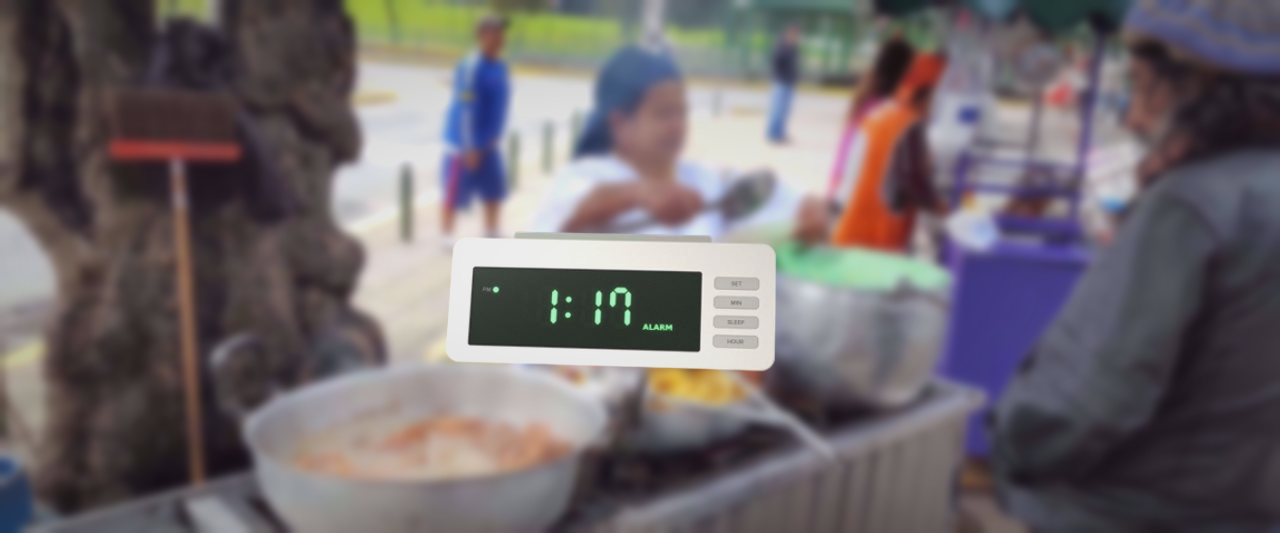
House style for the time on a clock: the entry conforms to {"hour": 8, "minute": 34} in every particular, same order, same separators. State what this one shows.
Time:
{"hour": 1, "minute": 17}
